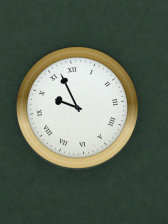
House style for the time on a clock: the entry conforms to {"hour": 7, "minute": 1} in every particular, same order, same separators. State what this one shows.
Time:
{"hour": 9, "minute": 57}
